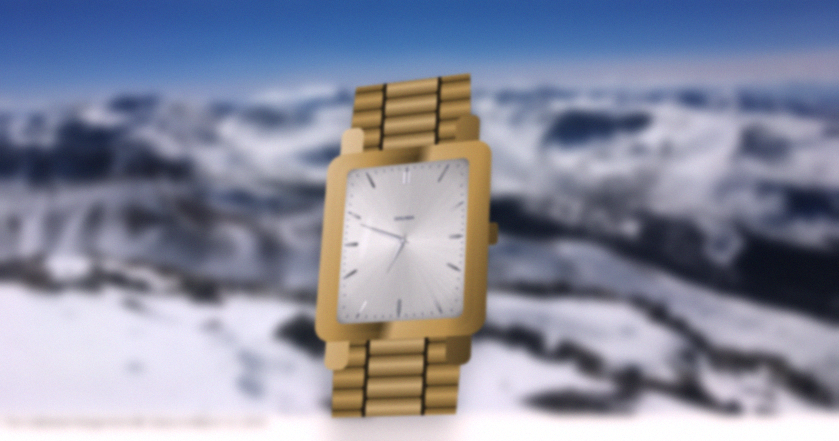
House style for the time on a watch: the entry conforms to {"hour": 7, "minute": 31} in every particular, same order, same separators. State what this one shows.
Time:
{"hour": 6, "minute": 49}
